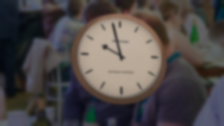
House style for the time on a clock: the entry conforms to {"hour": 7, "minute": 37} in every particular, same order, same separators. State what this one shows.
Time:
{"hour": 9, "minute": 58}
